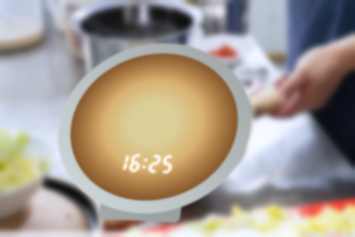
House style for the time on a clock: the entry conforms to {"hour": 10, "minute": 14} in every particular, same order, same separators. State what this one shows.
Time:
{"hour": 16, "minute": 25}
